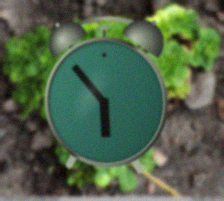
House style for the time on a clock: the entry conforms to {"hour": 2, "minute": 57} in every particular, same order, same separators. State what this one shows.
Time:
{"hour": 5, "minute": 53}
